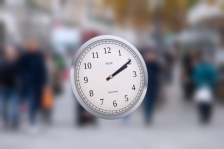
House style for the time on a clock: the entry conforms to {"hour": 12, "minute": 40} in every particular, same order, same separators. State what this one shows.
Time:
{"hour": 2, "minute": 10}
